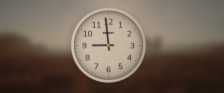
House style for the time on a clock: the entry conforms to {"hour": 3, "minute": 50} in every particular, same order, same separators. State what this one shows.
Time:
{"hour": 8, "minute": 59}
